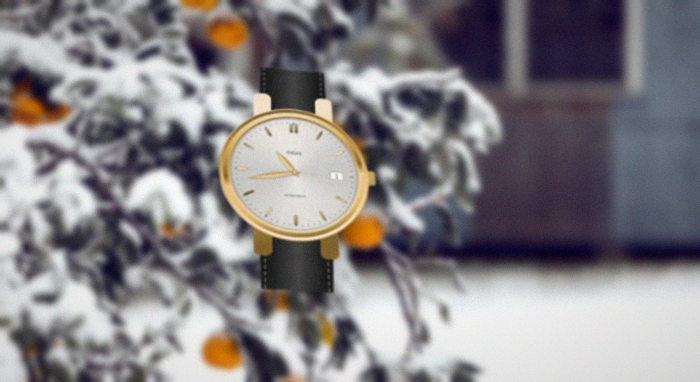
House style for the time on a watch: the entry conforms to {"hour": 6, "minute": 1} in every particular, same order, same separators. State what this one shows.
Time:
{"hour": 10, "minute": 43}
